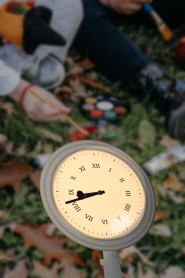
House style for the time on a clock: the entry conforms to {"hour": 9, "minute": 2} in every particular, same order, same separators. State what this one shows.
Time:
{"hour": 8, "minute": 42}
